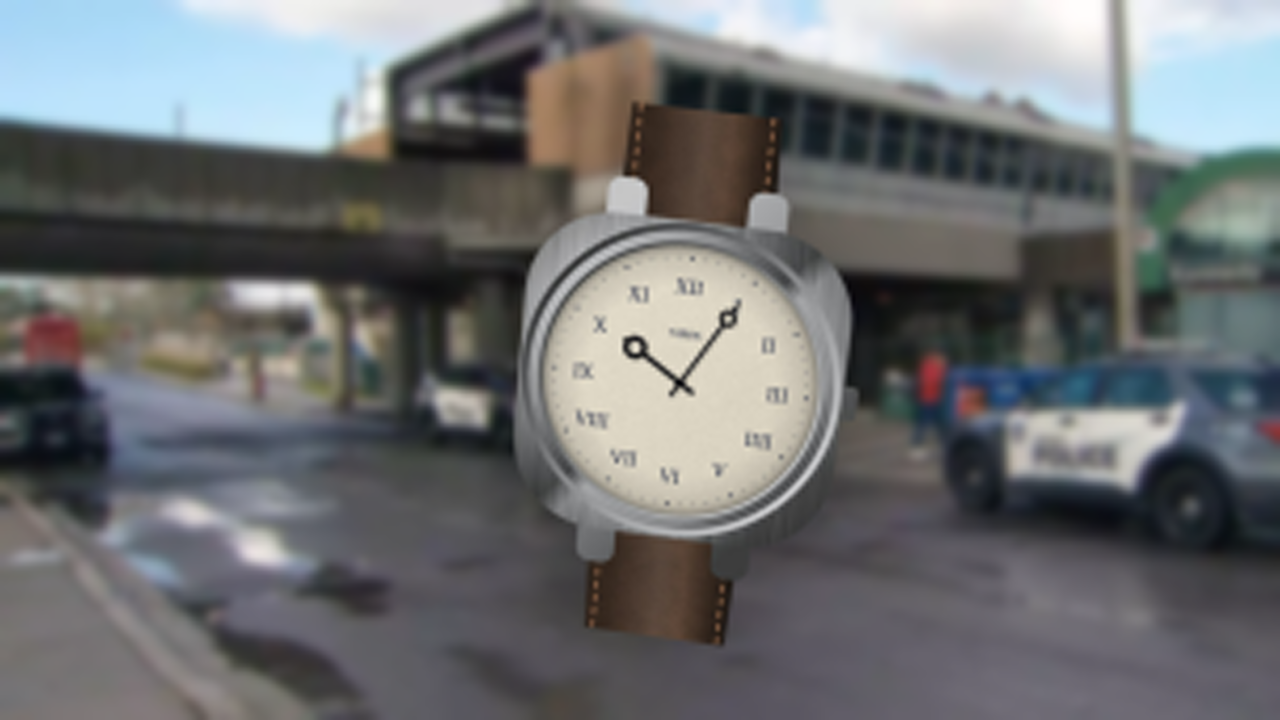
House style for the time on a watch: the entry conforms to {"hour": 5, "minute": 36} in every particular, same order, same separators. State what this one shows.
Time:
{"hour": 10, "minute": 5}
